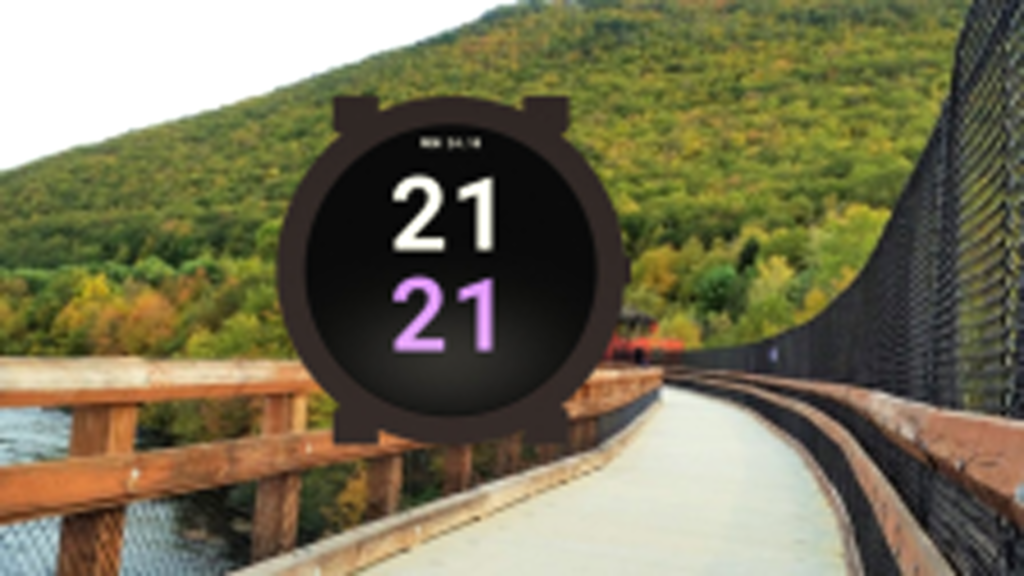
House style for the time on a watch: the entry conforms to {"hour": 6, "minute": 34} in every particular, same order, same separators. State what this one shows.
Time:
{"hour": 21, "minute": 21}
